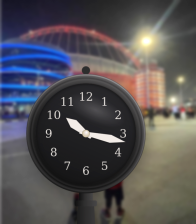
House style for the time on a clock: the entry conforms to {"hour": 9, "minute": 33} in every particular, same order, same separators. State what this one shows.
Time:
{"hour": 10, "minute": 17}
